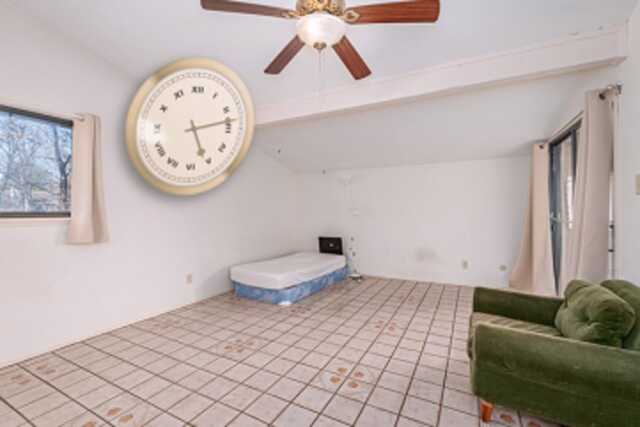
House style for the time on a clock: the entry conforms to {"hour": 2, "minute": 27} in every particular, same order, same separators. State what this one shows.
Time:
{"hour": 5, "minute": 13}
